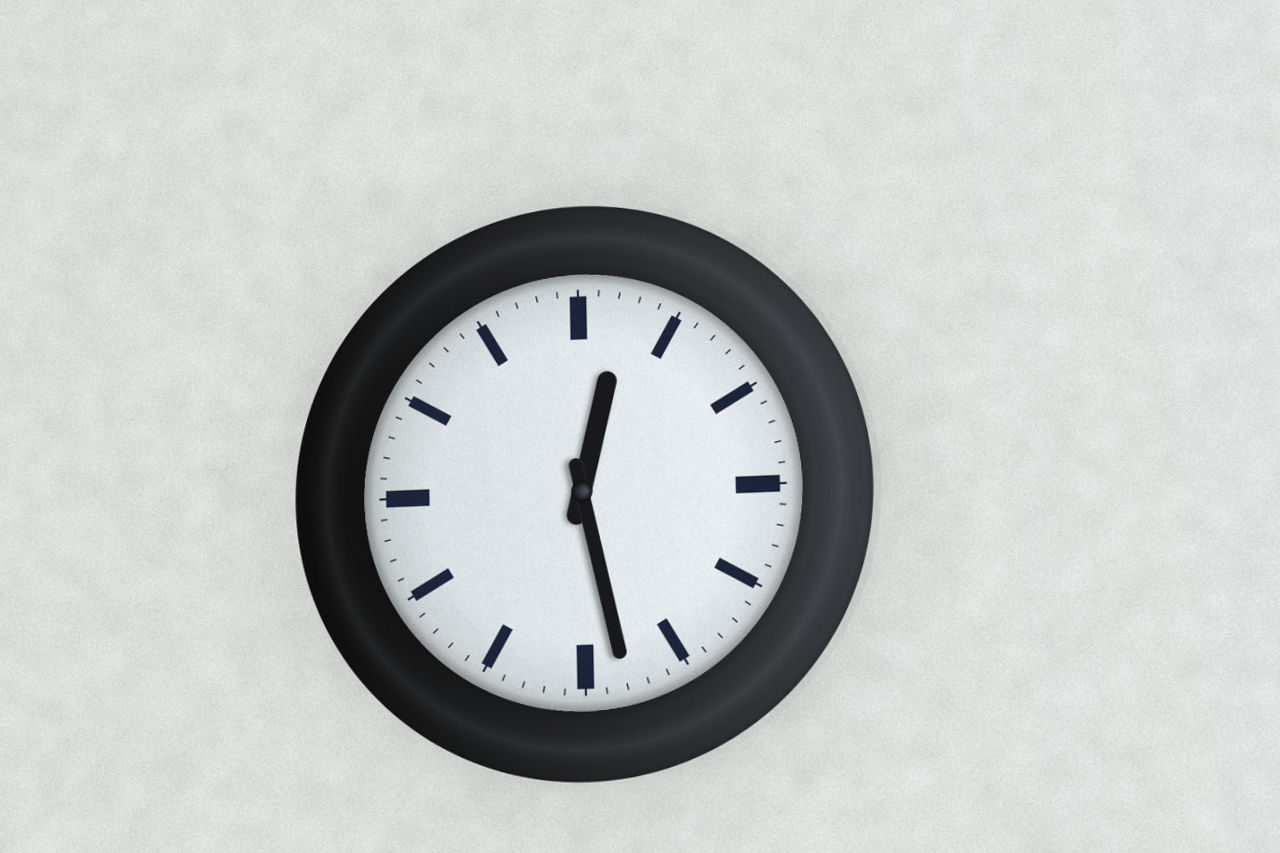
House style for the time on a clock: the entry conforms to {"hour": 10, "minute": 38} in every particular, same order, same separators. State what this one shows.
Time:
{"hour": 12, "minute": 28}
